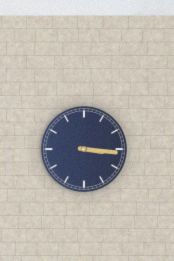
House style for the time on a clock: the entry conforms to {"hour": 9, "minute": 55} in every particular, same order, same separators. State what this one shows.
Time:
{"hour": 3, "minute": 16}
